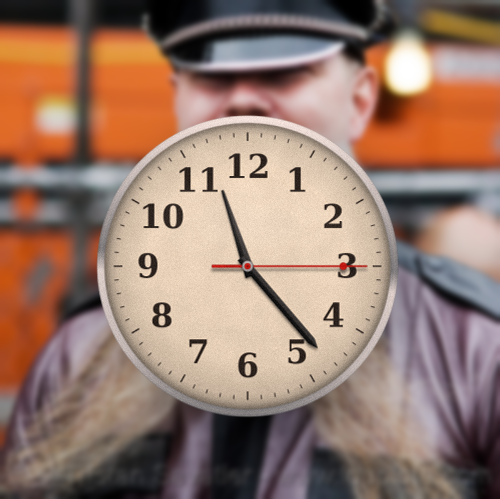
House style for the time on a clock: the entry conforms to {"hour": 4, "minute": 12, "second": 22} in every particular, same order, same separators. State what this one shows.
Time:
{"hour": 11, "minute": 23, "second": 15}
